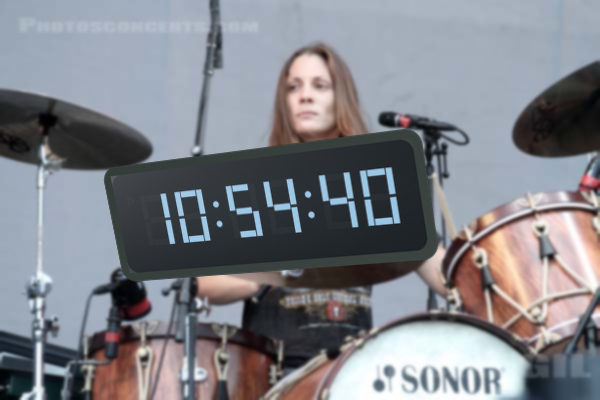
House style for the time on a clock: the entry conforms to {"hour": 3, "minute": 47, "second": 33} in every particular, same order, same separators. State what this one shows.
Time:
{"hour": 10, "minute": 54, "second": 40}
